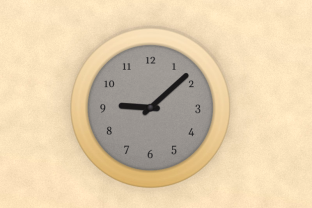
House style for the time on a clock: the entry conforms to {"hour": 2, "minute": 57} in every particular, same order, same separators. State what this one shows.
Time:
{"hour": 9, "minute": 8}
